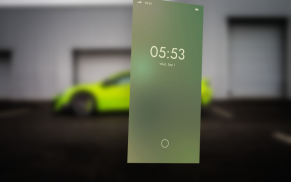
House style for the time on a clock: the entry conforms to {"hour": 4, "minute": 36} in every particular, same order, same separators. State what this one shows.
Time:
{"hour": 5, "minute": 53}
